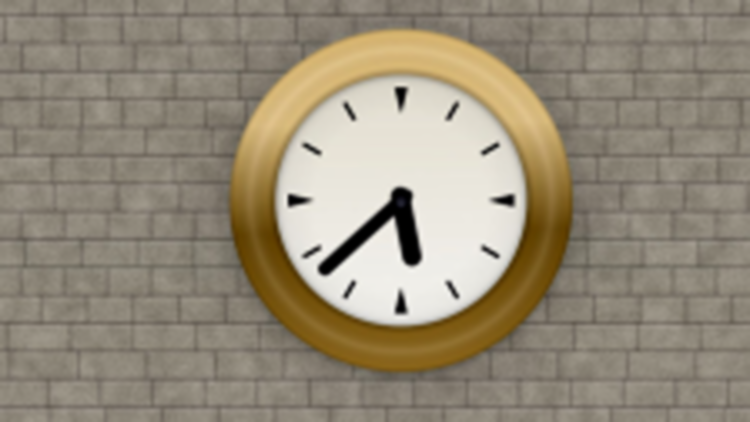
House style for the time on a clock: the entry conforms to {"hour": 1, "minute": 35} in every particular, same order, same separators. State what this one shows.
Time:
{"hour": 5, "minute": 38}
